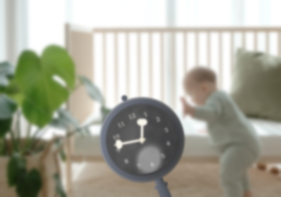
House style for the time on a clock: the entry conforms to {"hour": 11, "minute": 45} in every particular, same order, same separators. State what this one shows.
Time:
{"hour": 12, "minute": 47}
